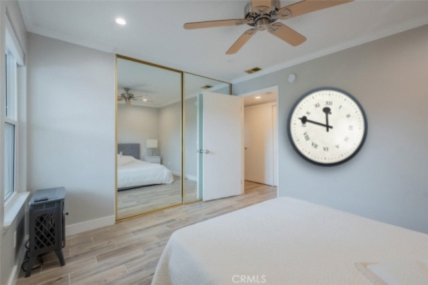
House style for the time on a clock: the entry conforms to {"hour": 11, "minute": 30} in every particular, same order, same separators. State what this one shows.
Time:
{"hour": 11, "minute": 47}
